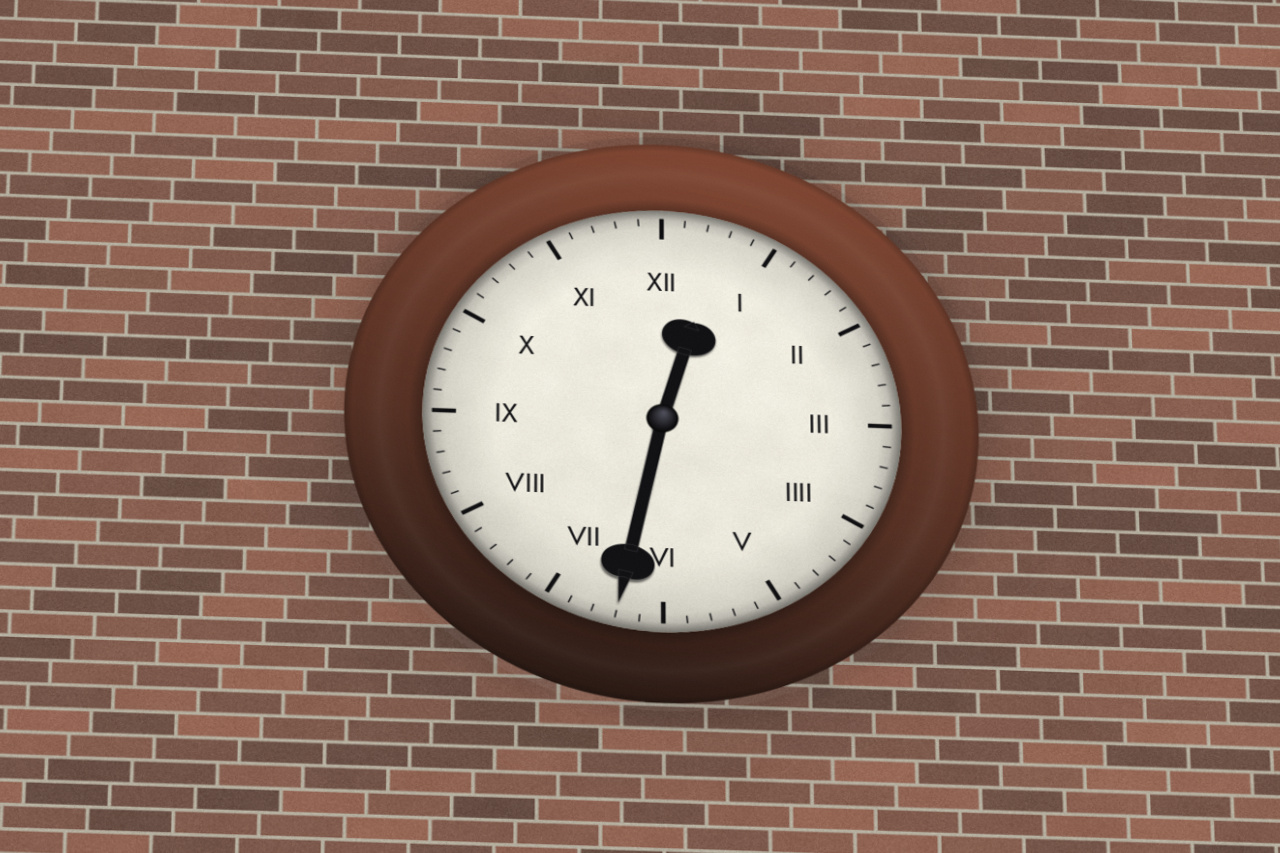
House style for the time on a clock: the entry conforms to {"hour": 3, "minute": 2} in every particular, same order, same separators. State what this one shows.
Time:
{"hour": 12, "minute": 32}
